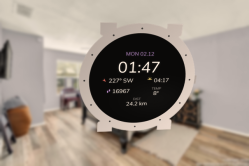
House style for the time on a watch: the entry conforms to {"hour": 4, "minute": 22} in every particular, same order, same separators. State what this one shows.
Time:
{"hour": 1, "minute": 47}
